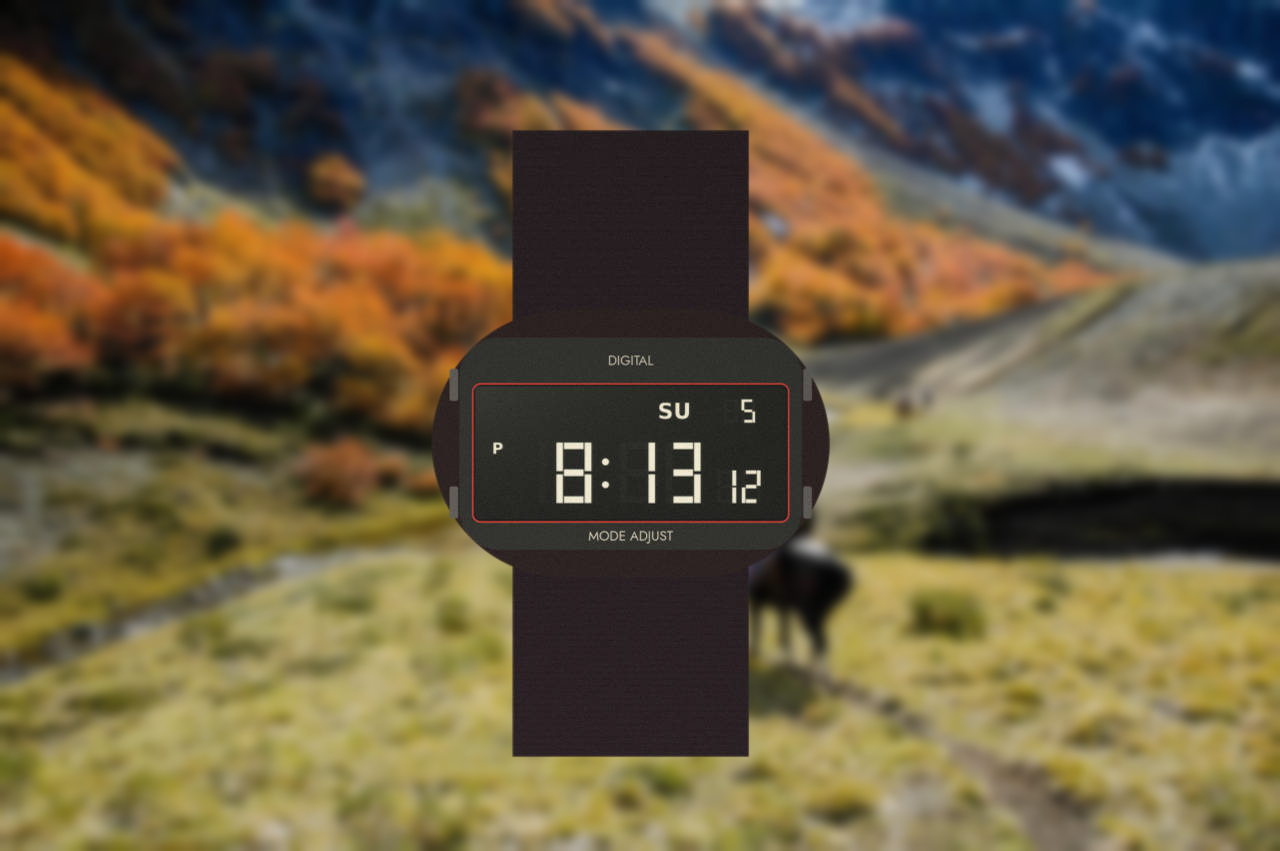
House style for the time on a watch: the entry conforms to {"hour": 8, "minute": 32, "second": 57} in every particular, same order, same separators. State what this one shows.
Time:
{"hour": 8, "minute": 13, "second": 12}
